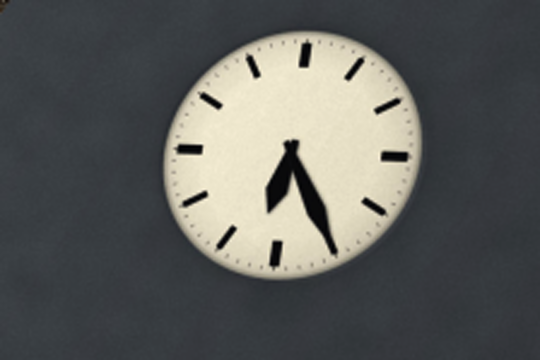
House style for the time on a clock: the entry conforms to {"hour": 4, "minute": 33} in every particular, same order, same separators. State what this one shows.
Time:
{"hour": 6, "minute": 25}
